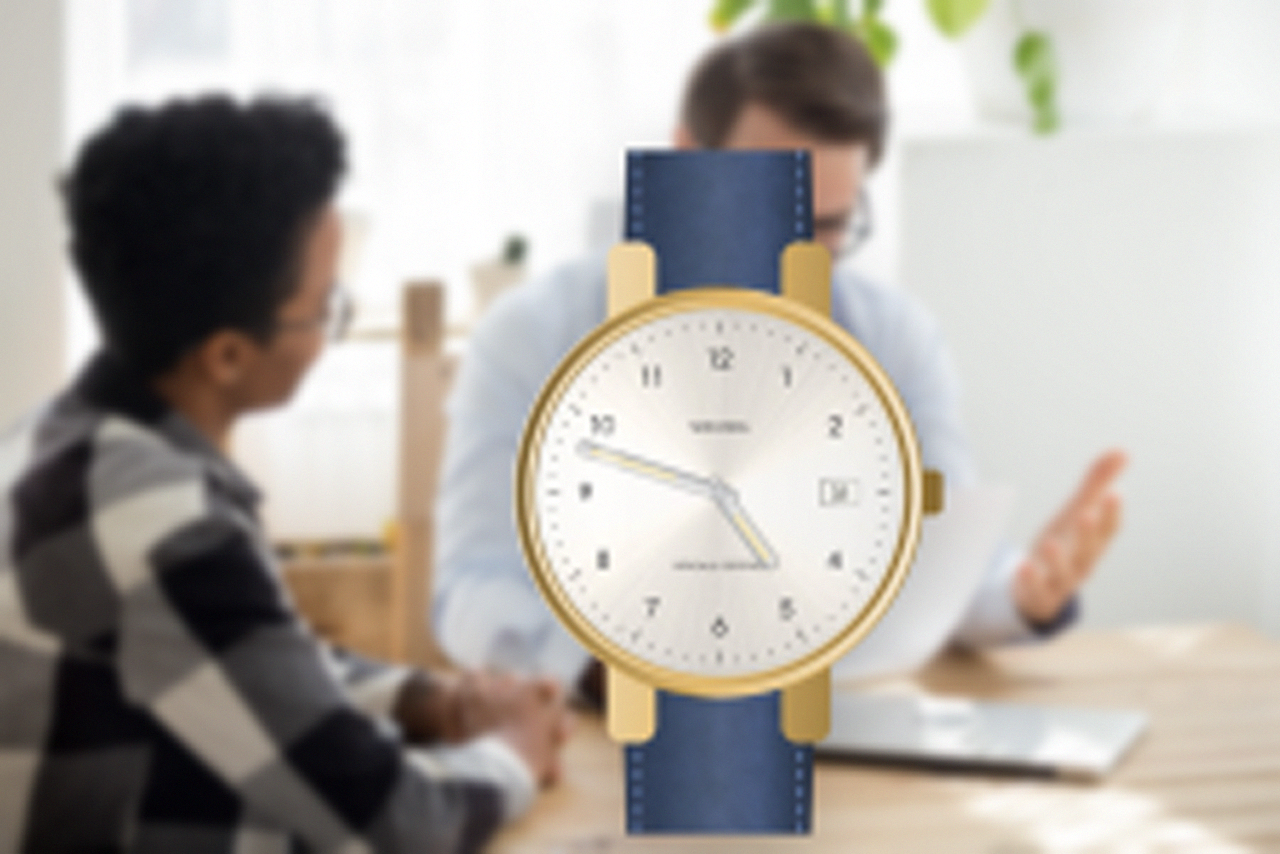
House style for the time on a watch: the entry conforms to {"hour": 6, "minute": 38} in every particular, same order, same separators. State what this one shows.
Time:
{"hour": 4, "minute": 48}
